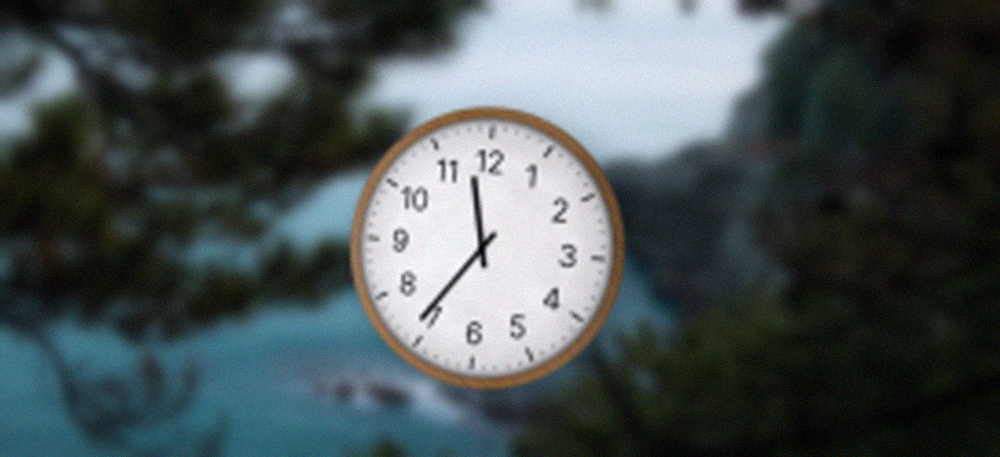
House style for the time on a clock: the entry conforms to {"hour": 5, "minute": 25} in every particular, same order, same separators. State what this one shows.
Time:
{"hour": 11, "minute": 36}
